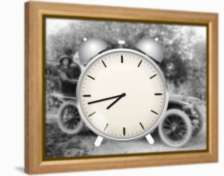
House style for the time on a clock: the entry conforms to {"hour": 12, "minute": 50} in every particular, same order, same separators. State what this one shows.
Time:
{"hour": 7, "minute": 43}
